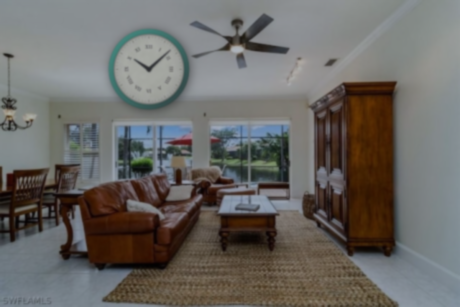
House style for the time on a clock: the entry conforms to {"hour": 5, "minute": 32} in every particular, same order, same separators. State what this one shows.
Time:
{"hour": 10, "minute": 8}
